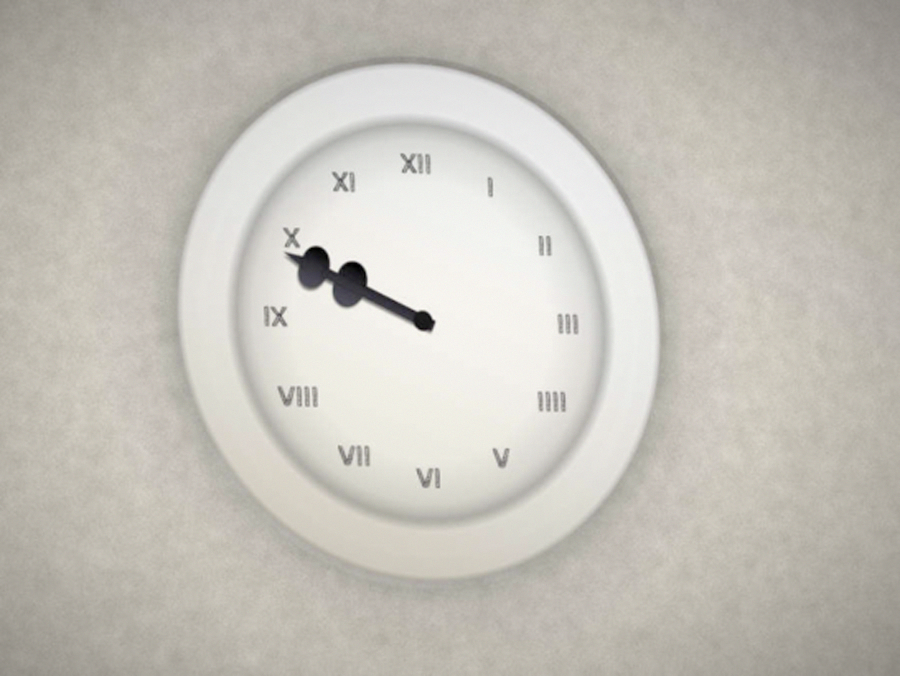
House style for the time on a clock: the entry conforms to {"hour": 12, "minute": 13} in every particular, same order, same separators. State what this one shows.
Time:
{"hour": 9, "minute": 49}
